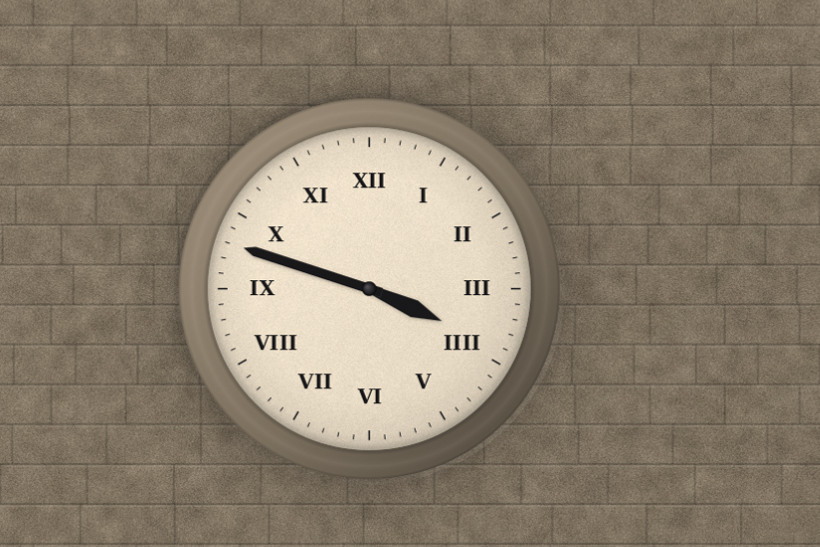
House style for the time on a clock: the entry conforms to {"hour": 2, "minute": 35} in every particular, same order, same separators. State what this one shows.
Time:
{"hour": 3, "minute": 48}
